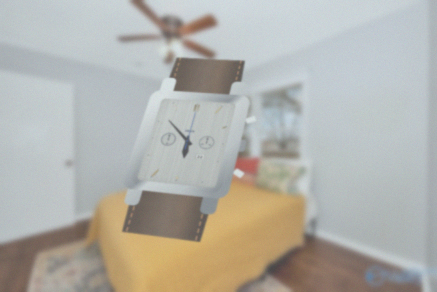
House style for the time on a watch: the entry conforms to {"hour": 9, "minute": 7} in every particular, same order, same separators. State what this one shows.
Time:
{"hour": 5, "minute": 52}
